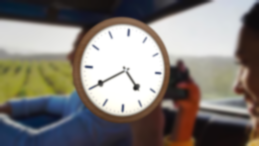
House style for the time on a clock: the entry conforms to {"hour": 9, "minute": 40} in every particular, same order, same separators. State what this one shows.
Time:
{"hour": 4, "minute": 40}
